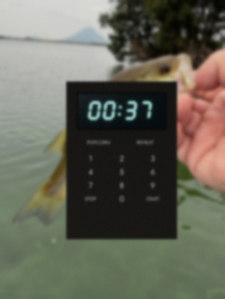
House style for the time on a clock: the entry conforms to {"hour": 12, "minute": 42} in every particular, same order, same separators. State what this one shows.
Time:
{"hour": 0, "minute": 37}
